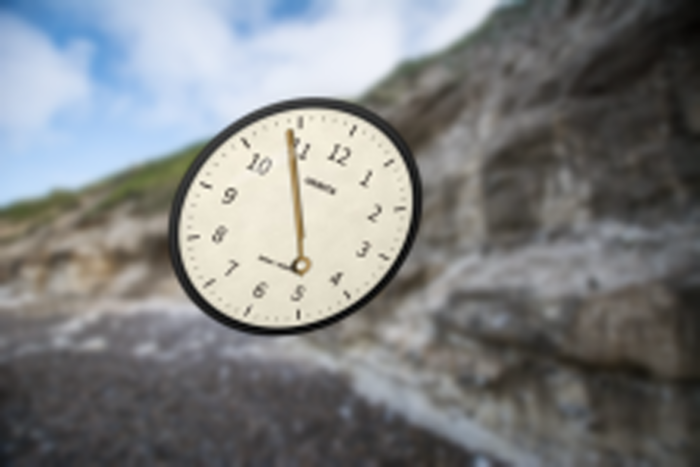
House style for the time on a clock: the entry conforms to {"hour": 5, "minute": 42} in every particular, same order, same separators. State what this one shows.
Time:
{"hour": 4, "minute": 54}
